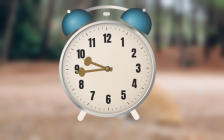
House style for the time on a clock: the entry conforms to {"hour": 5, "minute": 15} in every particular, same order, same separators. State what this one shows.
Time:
{"hour": 9, "minute": 44}
